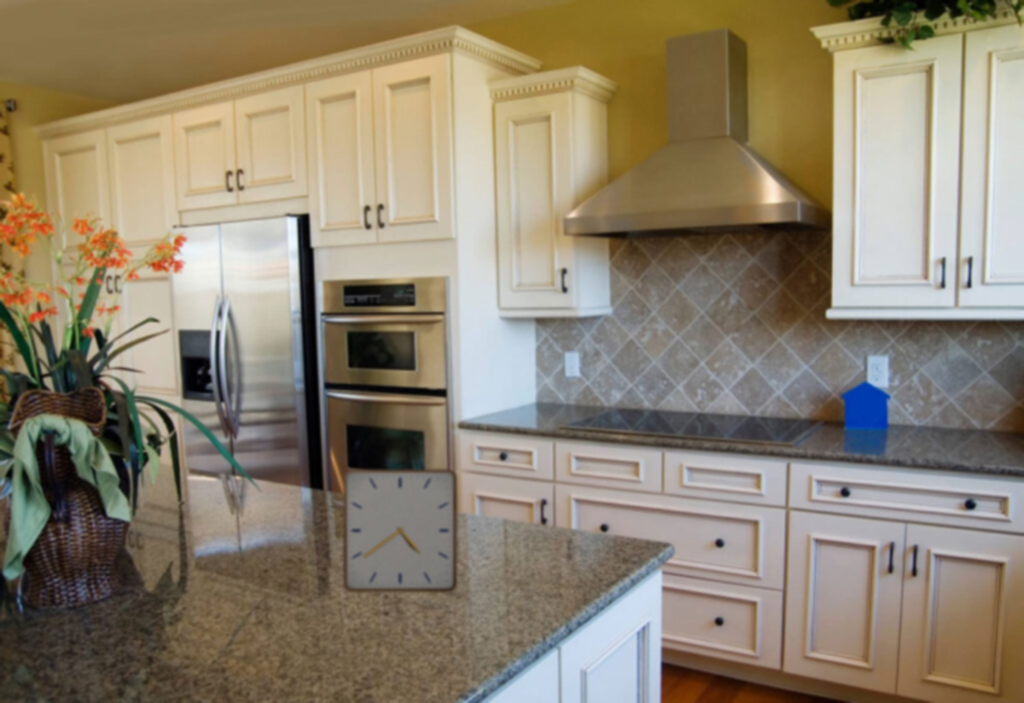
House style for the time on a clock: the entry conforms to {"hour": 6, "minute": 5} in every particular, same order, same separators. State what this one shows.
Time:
{"hour": 4, "minute": 39}
